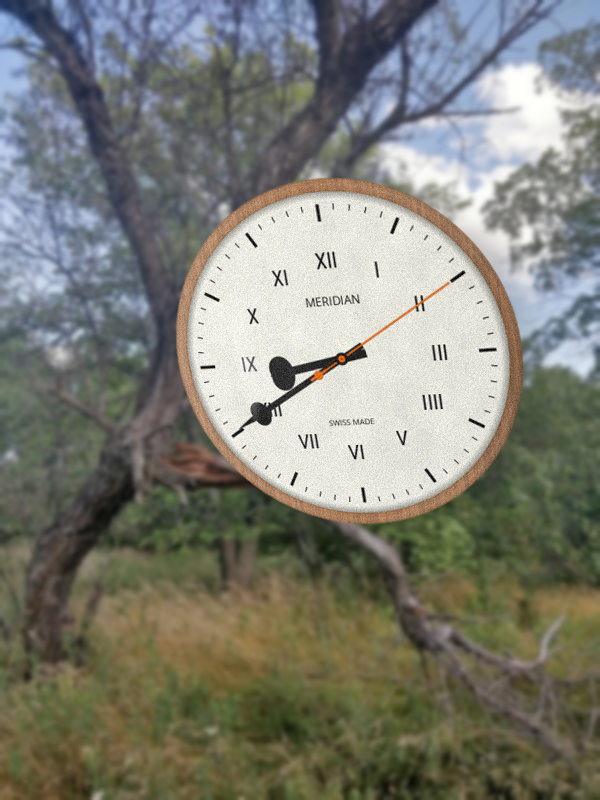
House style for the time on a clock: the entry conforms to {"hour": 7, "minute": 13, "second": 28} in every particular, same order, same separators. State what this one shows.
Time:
{"hour": 8, "minute": 40, "second": 10}
